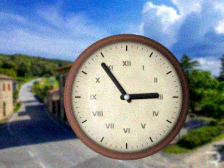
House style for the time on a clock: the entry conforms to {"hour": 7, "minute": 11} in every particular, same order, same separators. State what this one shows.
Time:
{"hour": 2, "minute": 54}
